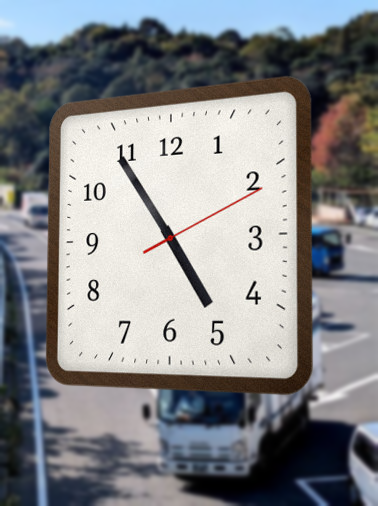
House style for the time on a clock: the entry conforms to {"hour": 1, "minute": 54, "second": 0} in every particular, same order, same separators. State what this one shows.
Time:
{"hour": 4, "minute": 54, "second": 11}
